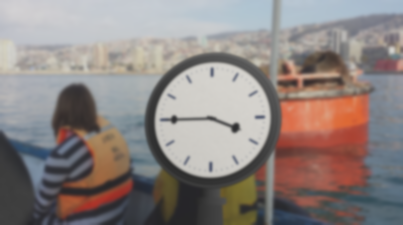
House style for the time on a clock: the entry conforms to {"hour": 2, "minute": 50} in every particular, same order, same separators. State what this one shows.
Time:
{"hour": 3, "minute": 45}
